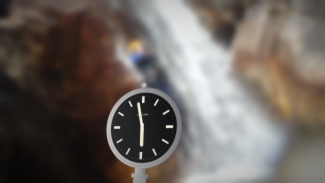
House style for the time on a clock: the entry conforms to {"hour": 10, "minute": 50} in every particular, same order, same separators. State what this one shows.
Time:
{"hour": 5, "minute": 58}
